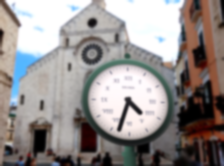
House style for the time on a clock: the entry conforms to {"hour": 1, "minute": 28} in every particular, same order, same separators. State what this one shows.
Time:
{"hour": 4, "minute": 33}
